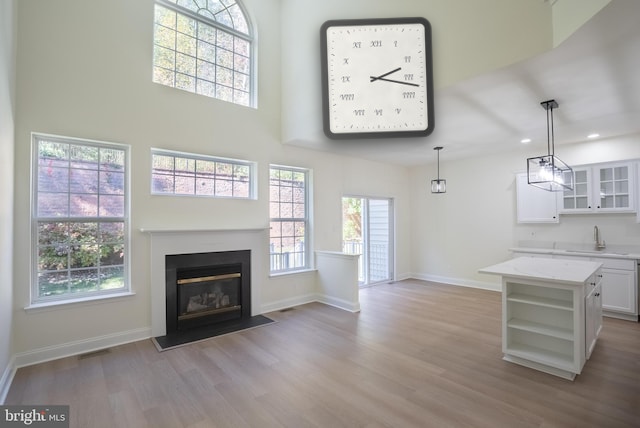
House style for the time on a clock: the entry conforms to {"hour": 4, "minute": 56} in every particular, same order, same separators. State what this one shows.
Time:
{"hour": 2, "minute": 17}
